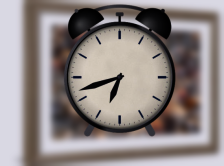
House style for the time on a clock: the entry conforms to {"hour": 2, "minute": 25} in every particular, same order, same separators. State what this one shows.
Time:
{"hour": 6, "minute": 42}
